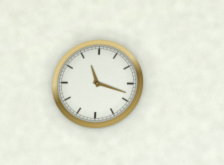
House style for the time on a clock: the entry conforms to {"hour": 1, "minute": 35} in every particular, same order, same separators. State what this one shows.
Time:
{"hour": 11, "minute": 18}
